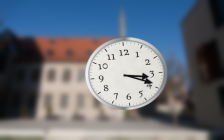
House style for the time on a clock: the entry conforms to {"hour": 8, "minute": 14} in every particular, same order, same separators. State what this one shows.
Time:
{"hour": 3, "minute": 19}
